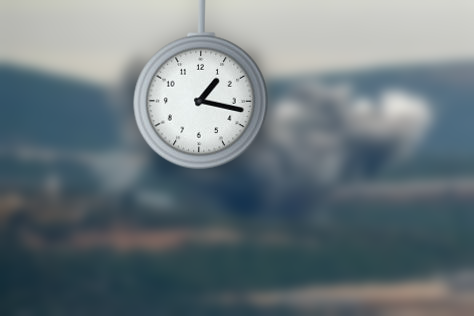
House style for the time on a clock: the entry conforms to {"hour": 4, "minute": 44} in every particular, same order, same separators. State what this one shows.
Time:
{"hour": 1, "minute": 17}
